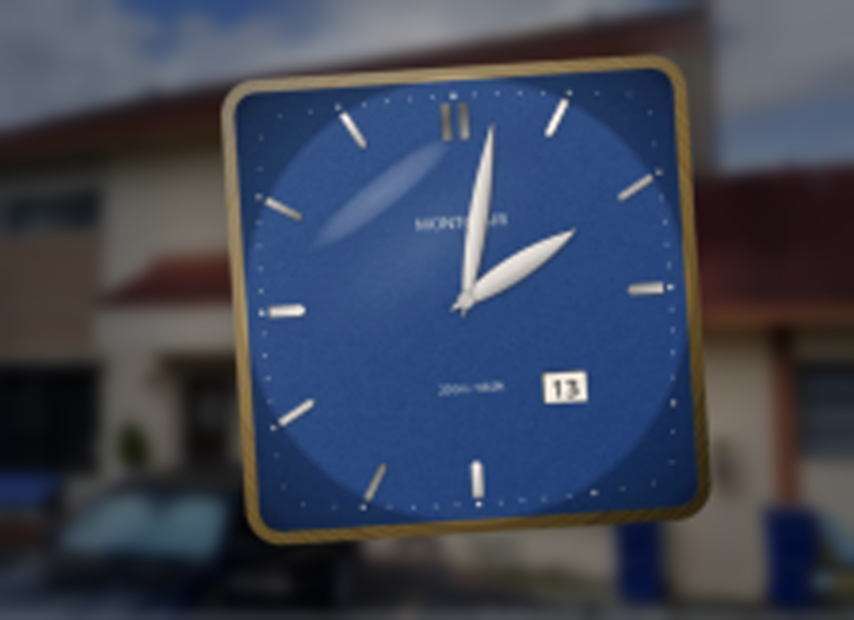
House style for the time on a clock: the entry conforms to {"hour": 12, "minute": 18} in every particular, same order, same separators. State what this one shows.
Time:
{"hour": 2, "minute": 2}
